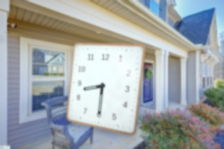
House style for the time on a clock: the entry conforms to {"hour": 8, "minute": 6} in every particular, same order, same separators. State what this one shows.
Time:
{"hour": 8, "minute": 30}
